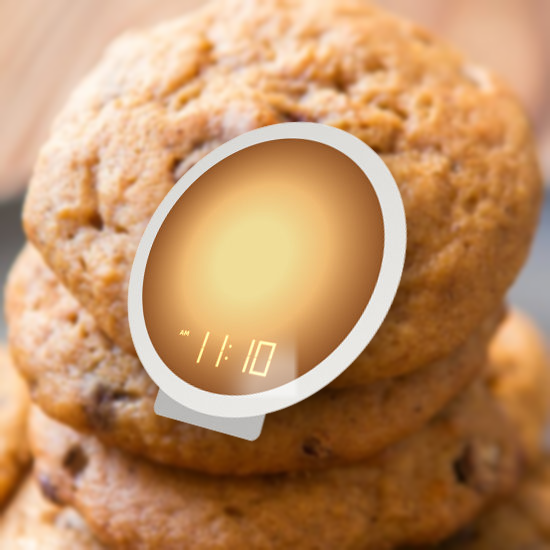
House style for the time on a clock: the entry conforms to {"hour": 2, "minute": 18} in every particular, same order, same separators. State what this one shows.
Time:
{"hour": 11, "minute": 10}
